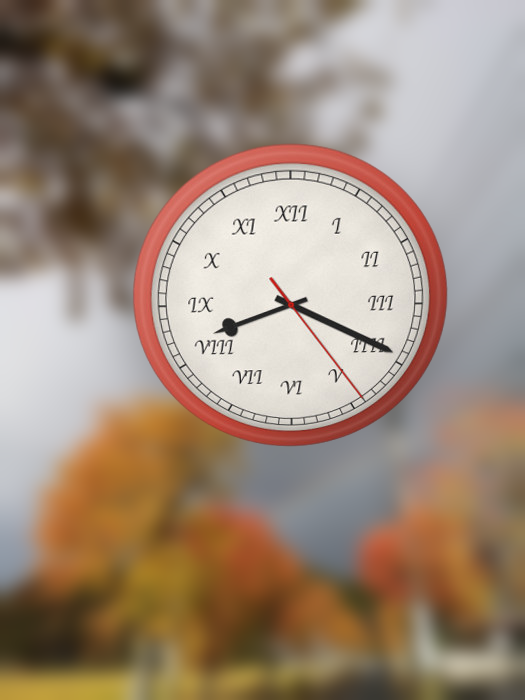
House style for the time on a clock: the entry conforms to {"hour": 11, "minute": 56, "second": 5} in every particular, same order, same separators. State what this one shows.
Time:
{"hour": 8, "minute": 19, "second": 24}
